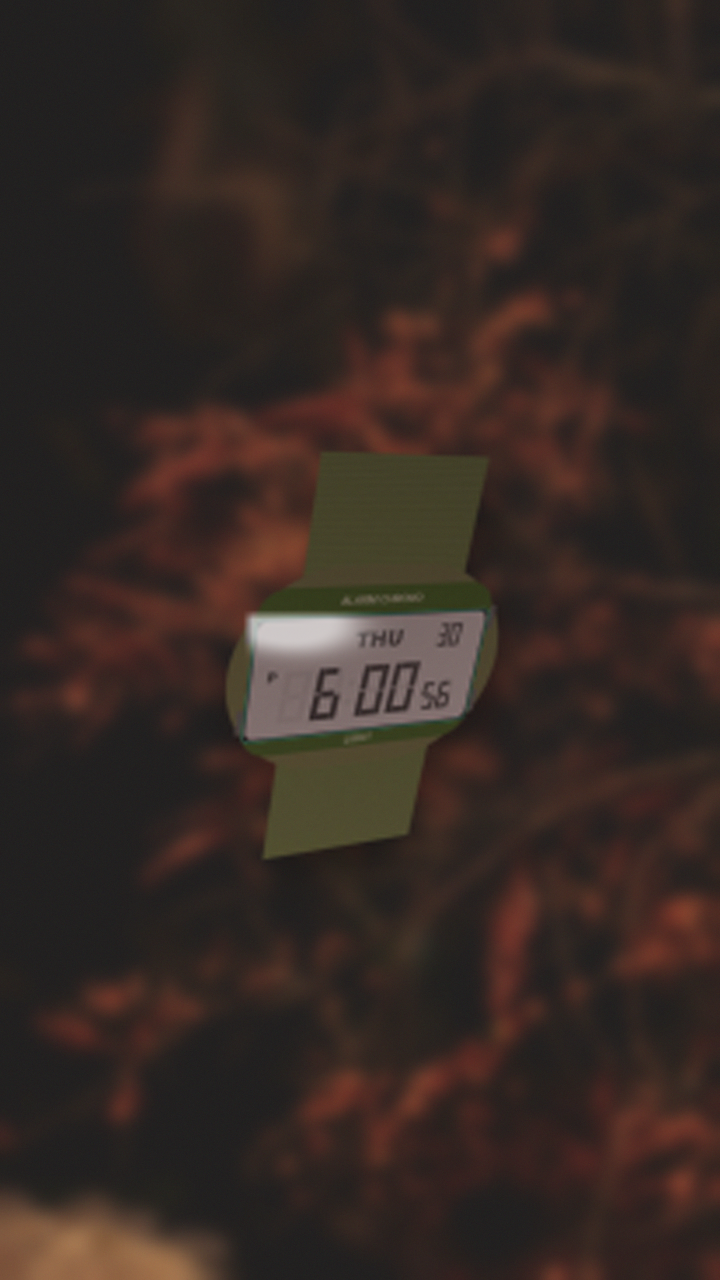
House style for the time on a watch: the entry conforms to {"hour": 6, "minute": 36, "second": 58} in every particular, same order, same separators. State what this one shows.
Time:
{"hour": 6, "minute": 0, "second": 56}
